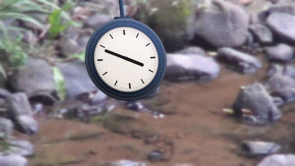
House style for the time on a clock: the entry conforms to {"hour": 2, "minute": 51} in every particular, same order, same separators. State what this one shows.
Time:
{"hour": 3, "minute": 49}
